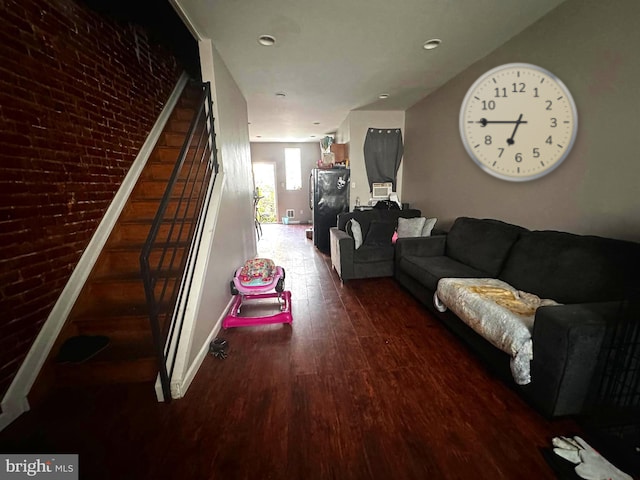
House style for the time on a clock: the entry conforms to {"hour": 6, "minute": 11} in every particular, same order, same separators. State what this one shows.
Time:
{"hour": 6, "minute": 45}
